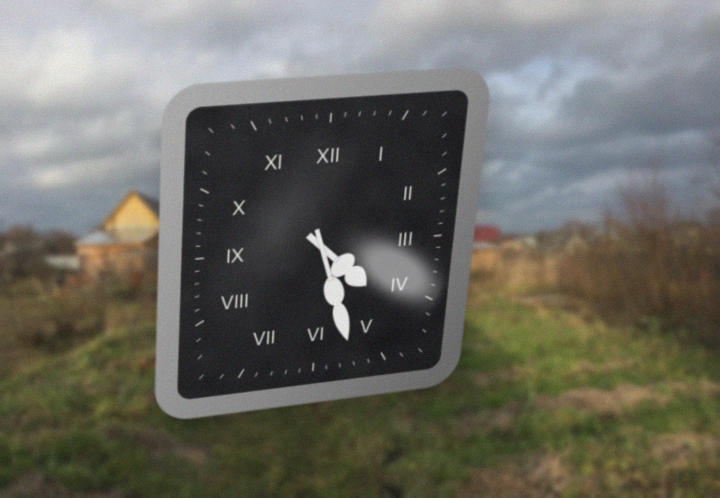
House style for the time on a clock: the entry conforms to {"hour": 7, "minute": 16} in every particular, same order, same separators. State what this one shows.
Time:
{"hour": 4, "minute": 27}
